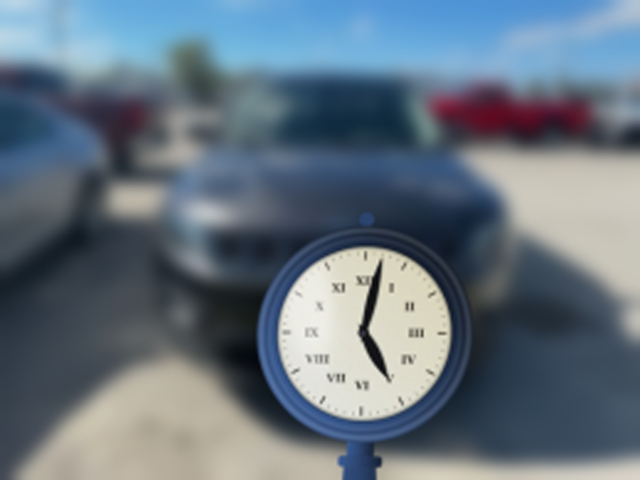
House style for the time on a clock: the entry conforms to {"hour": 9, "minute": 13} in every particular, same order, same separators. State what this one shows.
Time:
{"hour": 5, "minute": 2}
